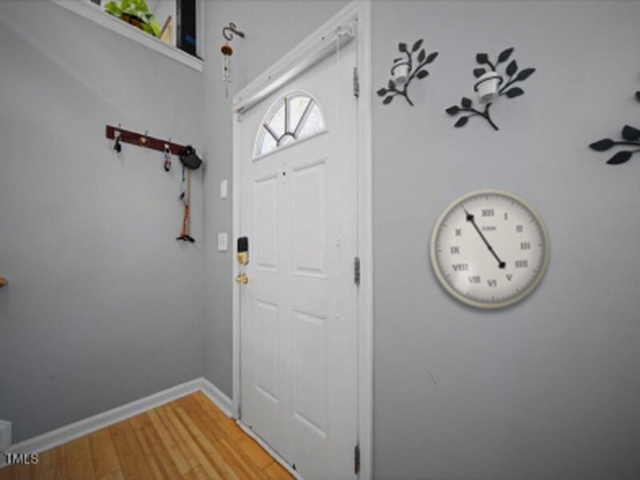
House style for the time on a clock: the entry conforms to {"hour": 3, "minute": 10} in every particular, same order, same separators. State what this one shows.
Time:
{"hour": 4, "minute": 55}
